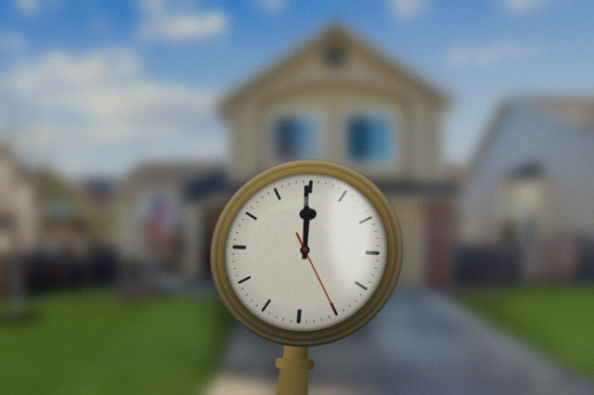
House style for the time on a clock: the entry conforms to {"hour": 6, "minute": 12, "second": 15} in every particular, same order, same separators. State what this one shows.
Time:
{"hour": 11, "minute": 59, "second": 25}
